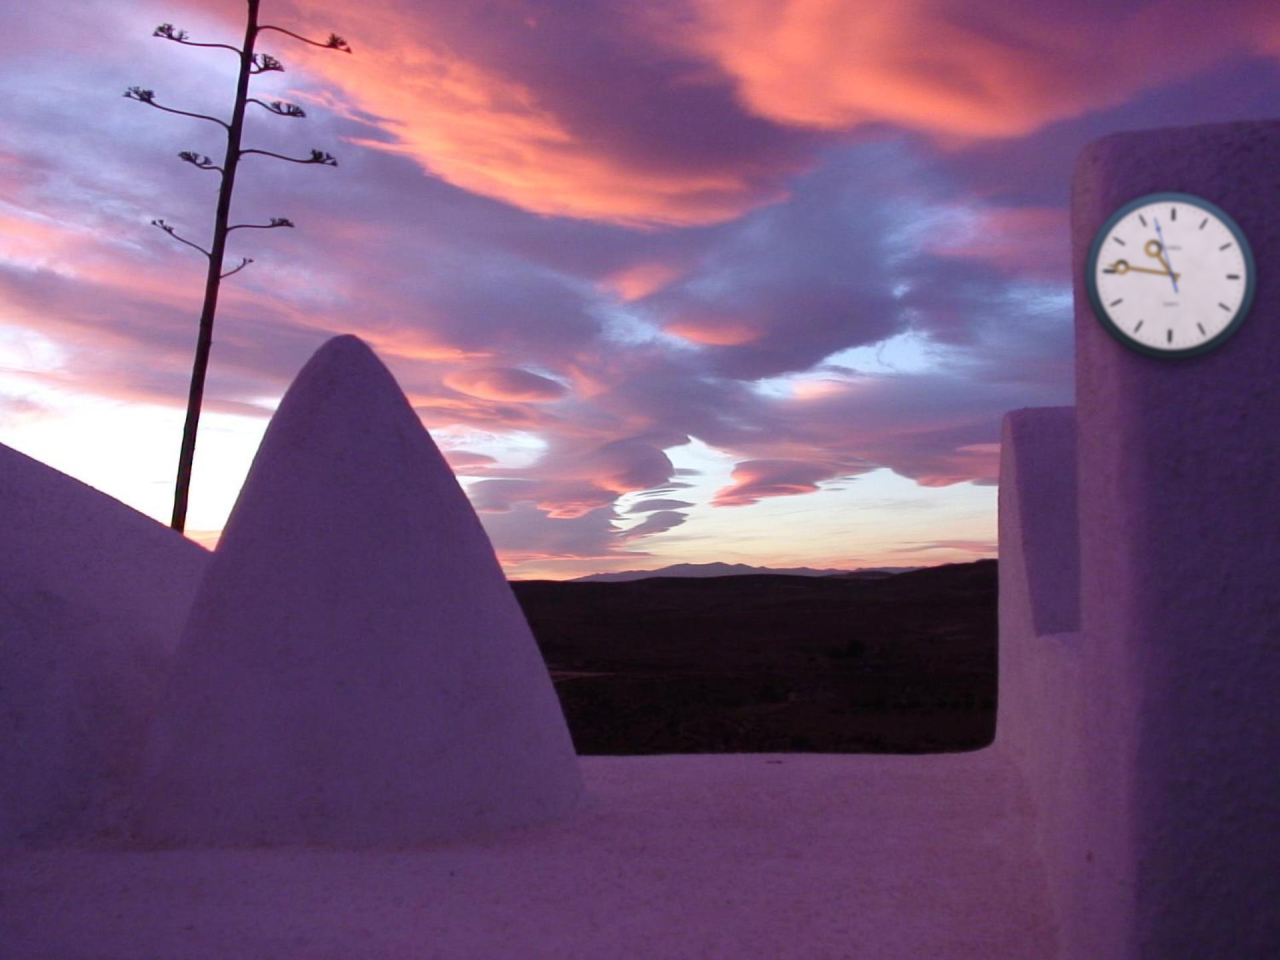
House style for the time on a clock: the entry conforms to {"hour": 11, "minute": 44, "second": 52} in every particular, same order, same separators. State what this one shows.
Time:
{"hour": 10, "minute": 45, "second": 57}
